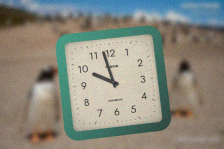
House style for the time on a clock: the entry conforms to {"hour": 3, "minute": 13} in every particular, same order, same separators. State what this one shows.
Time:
{"hour": 9, "minute": 58}
